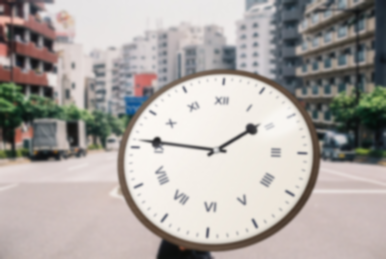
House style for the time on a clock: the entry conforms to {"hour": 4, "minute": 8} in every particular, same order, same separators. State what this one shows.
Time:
{"hour": 1, "minute": 46}
